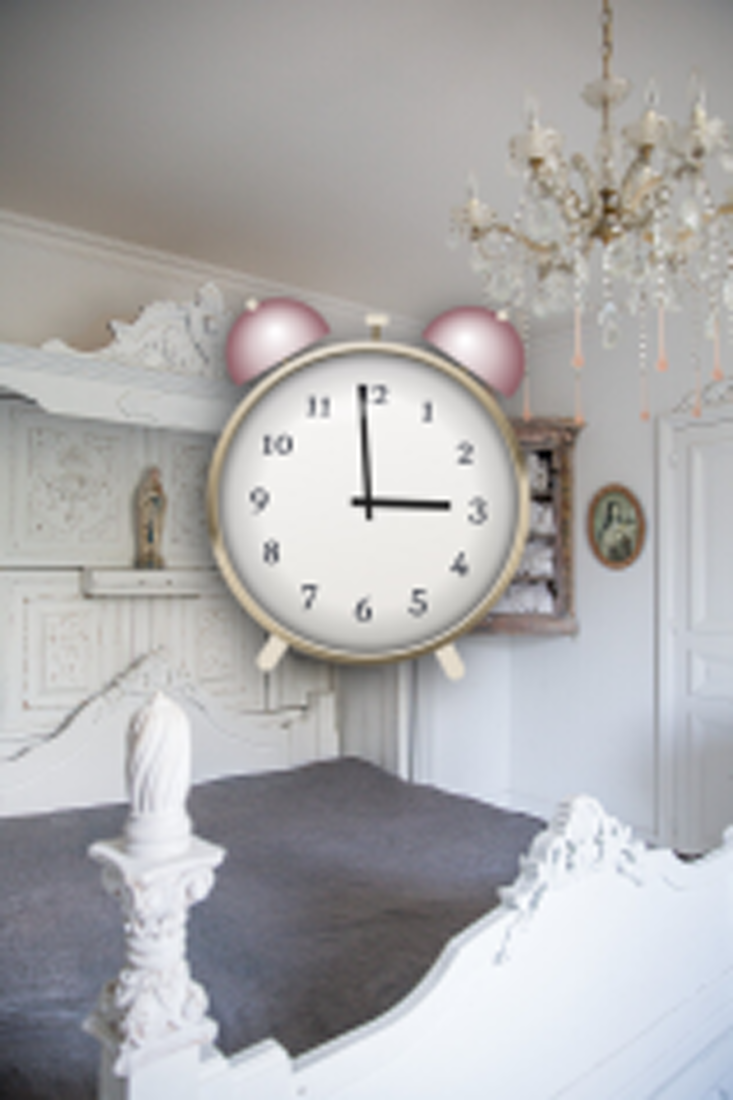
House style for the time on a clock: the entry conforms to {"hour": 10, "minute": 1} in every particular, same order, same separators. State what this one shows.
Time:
{"hour": 2, "minute": 59}
